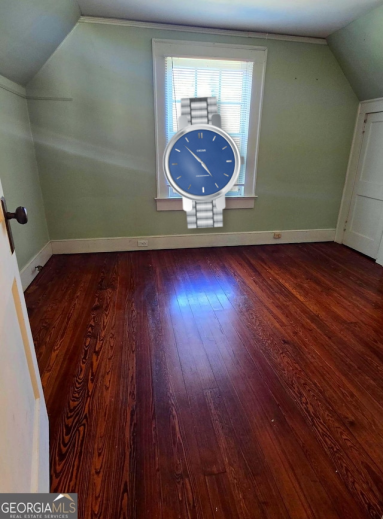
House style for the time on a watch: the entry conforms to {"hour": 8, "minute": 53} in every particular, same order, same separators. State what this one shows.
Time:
{"hour": 4, "minute": 53}
